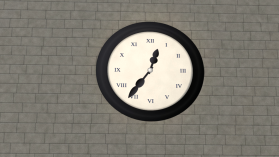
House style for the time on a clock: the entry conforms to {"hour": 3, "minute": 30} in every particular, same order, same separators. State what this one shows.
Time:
{"hour": 12, "minute": 36}
